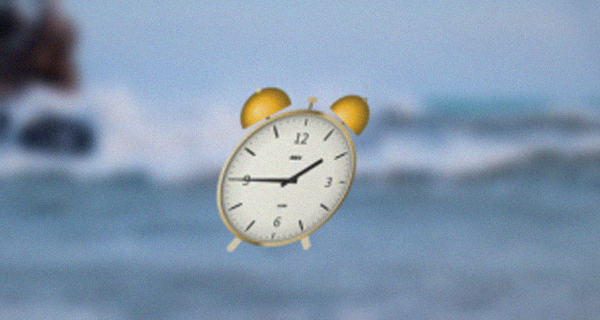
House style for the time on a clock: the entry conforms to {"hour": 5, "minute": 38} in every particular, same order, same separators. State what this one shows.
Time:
{"hour": 1, "minute": 45}
